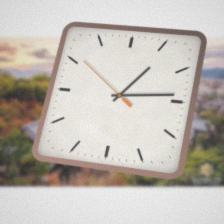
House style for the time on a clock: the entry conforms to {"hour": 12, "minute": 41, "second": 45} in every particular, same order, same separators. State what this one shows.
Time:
{"hour": 1, "minute": 13, "second": 51}
